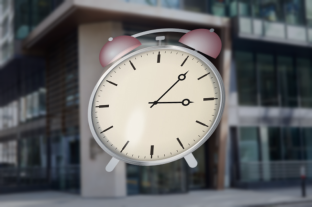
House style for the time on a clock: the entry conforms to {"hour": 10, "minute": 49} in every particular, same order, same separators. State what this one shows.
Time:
{"hour": 3, "minute": 7}
